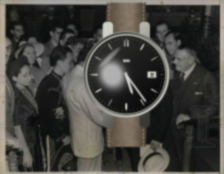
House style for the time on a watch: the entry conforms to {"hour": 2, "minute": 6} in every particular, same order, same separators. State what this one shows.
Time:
{"hour": 5, "minute": 24}
